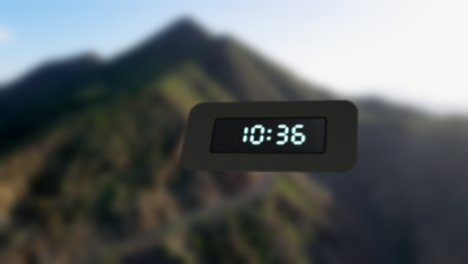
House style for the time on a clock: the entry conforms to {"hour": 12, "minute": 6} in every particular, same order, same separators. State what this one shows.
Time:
{"hour": 10, "minute": 36}
